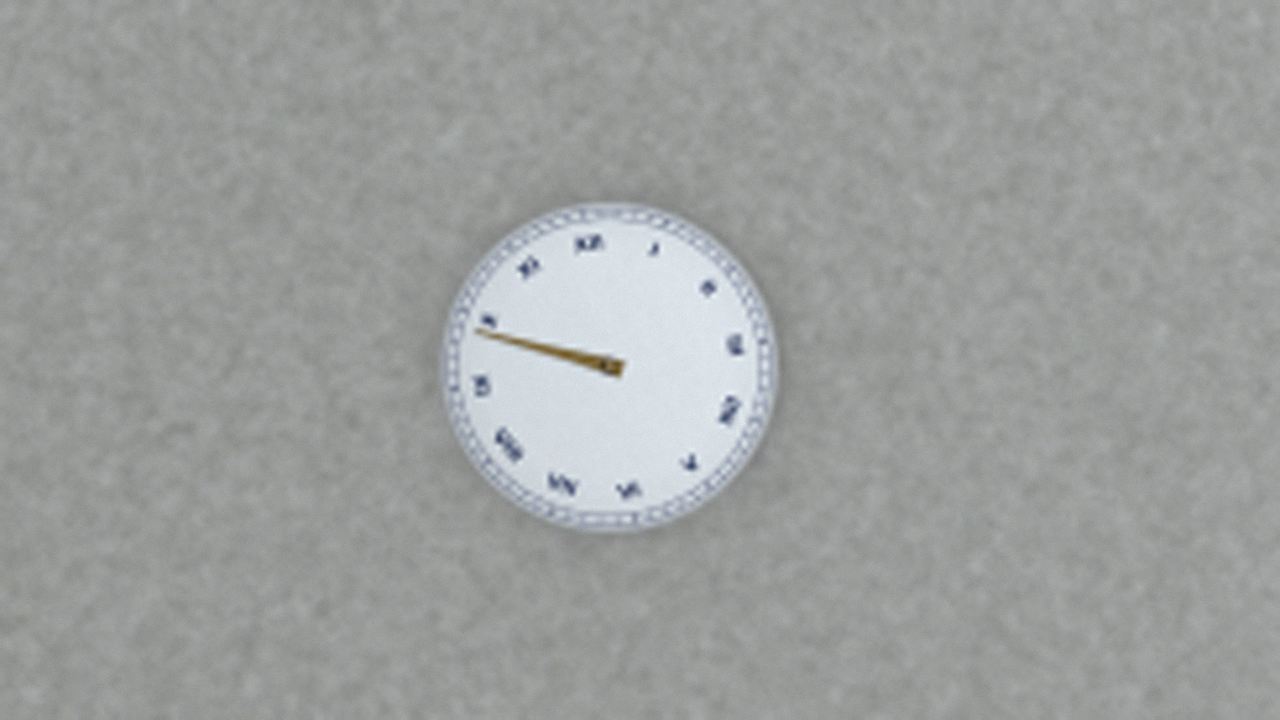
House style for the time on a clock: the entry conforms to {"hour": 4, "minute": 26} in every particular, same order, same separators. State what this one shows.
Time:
{"hour": 9, "minute": 49}
